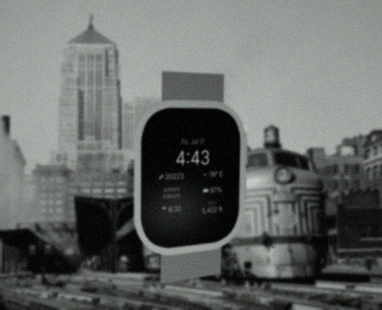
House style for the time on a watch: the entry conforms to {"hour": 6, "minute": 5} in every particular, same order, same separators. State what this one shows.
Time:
{"hour": 4, "minute": 43}
